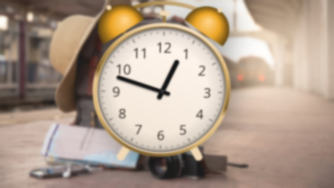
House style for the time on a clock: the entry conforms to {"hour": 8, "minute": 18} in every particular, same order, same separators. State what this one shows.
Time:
{"hour": 12, "minute": 48}
